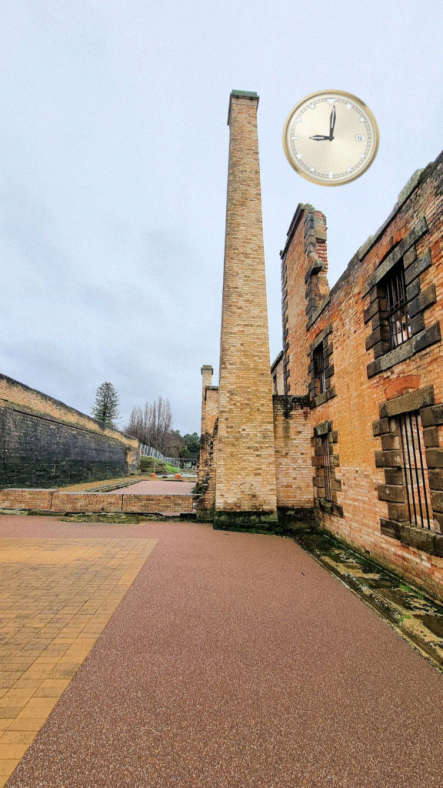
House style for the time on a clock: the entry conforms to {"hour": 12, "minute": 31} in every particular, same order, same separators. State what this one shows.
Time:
{"hour": 9, "minute": 1}
